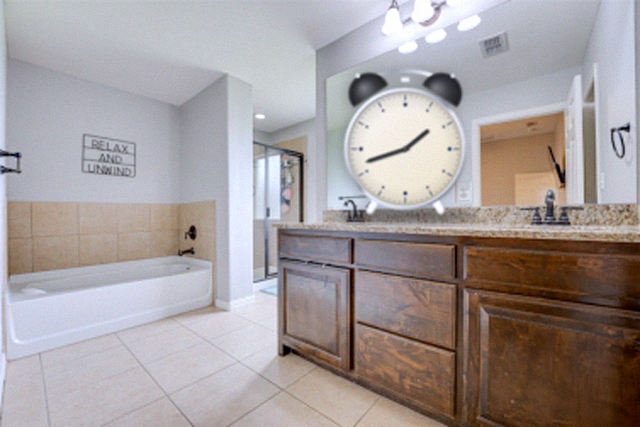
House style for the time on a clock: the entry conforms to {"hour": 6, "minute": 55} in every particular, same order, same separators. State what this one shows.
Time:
{"hour": 1, "minute": 42}
